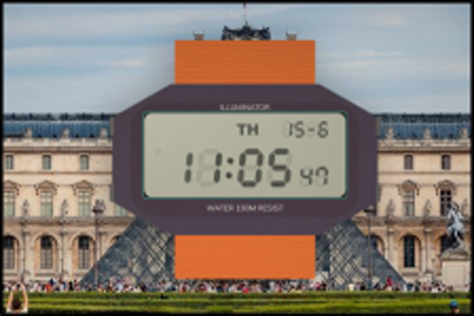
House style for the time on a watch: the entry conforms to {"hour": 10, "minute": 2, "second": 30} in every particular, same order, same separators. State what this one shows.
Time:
{"hour": 11, "minute": 5, "second": 47}
